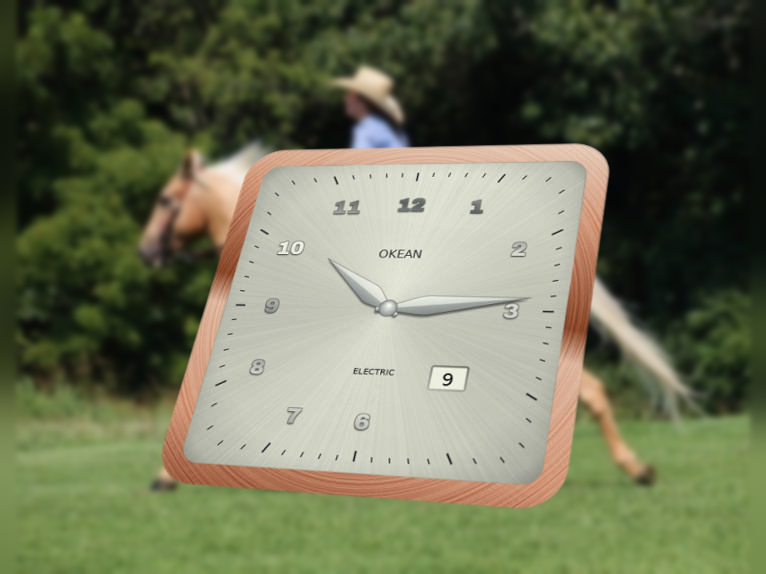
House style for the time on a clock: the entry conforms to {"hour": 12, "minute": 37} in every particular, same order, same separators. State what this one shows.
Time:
{"hour": 10, "minute": 14}
